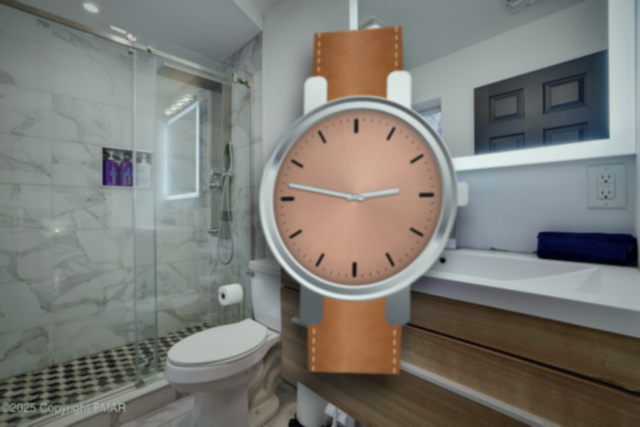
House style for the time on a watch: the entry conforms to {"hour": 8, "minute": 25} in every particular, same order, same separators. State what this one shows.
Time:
{"hour": 2, "minute": 47}
